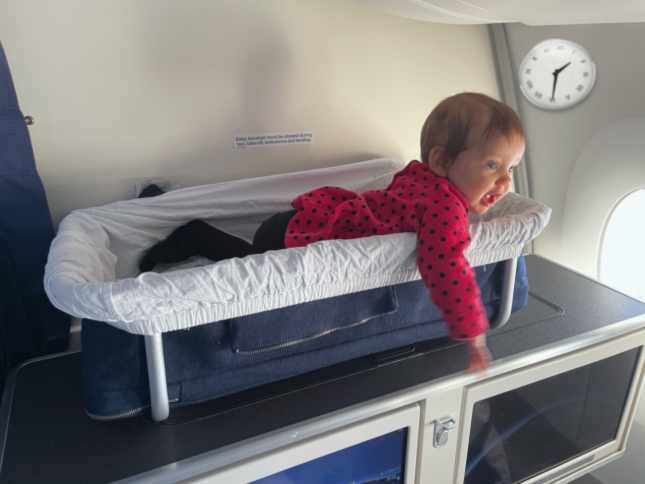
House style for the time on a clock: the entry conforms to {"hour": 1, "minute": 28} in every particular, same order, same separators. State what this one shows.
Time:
{"hour": 1, "minute": 30}
